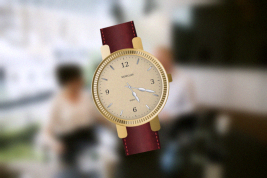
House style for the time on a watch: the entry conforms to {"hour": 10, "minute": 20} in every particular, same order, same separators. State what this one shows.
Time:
{"hour": 5, "minute": 19}
